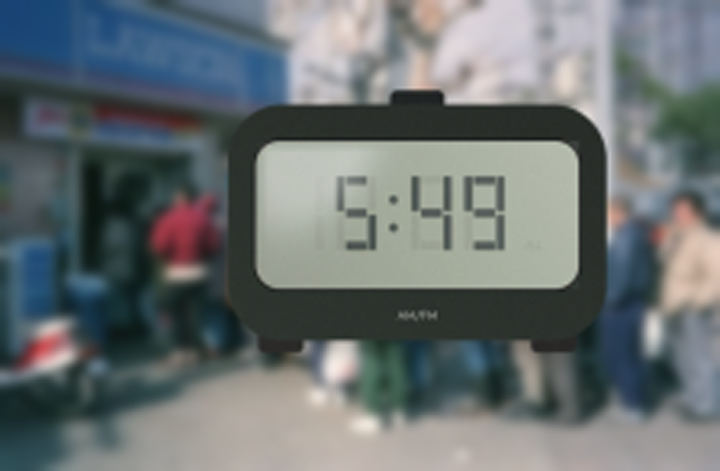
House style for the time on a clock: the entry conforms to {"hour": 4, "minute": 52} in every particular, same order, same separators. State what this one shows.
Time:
{"hour": 5, "minute": 49}
